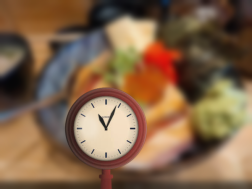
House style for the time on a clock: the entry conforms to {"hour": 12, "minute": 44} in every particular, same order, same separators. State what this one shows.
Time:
{"hour": 11, "minute": 4}
